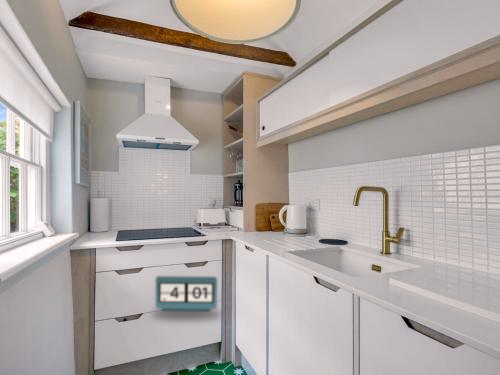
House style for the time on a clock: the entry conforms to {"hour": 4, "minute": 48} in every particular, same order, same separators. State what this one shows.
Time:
{"hour": 4, "minute": 1}
